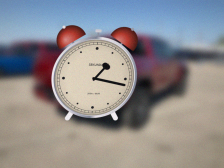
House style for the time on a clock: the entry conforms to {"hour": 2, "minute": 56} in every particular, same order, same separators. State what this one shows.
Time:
{"hour": 1, "minute": 17}
